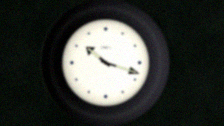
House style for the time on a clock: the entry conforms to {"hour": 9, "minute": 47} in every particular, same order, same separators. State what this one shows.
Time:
{"hour": 10, "minute": 18}
